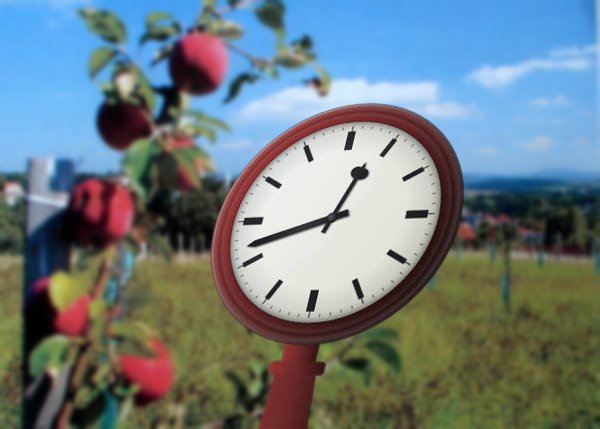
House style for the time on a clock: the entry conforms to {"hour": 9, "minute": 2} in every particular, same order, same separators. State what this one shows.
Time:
{"hour": 12, "minute": 42}
